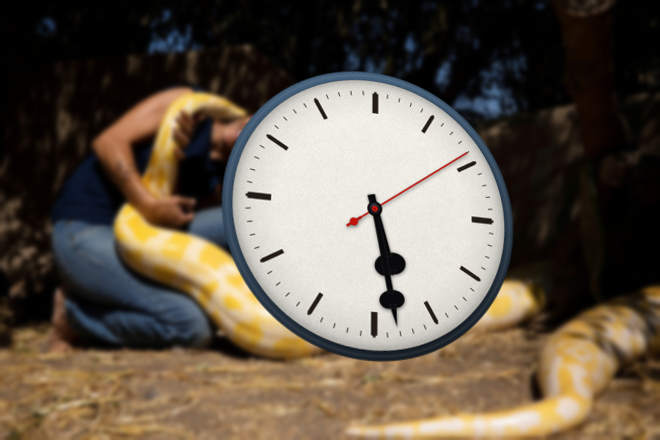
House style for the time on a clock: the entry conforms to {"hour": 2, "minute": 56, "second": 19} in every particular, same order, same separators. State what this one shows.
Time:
{"hour": 5, "minute": 28, "second": 9}
